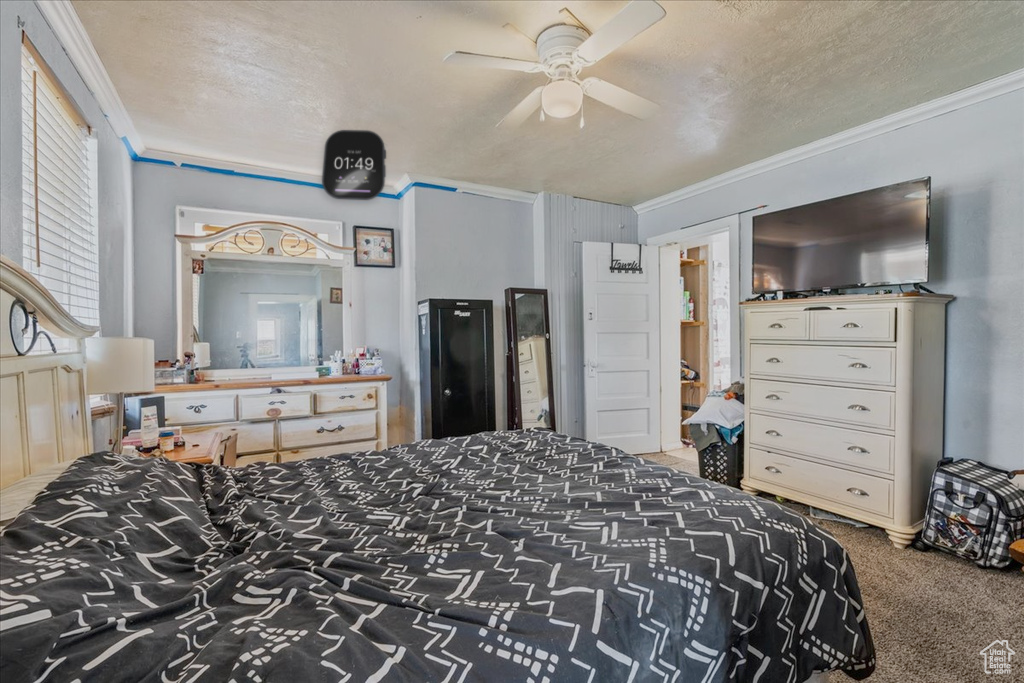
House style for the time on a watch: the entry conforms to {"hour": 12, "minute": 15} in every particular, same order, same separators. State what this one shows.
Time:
{"hour": 1, "minute": 49}
